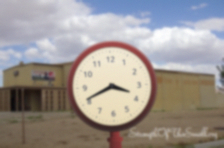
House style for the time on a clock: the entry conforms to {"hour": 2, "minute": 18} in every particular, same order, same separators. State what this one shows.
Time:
{"hour": 3, "minute": 41}
